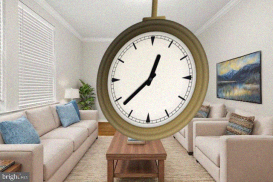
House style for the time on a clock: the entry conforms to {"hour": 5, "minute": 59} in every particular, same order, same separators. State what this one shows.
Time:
{"hour": 12, "minute": 38}
